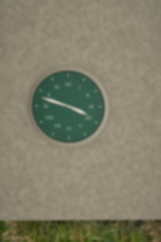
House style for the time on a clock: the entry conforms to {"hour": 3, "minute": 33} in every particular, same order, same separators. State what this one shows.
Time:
{"hour": 3, "minute": 48}
